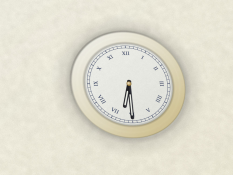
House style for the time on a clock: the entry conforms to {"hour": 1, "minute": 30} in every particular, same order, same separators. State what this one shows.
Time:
{"hour": 6, "minute": 30}
